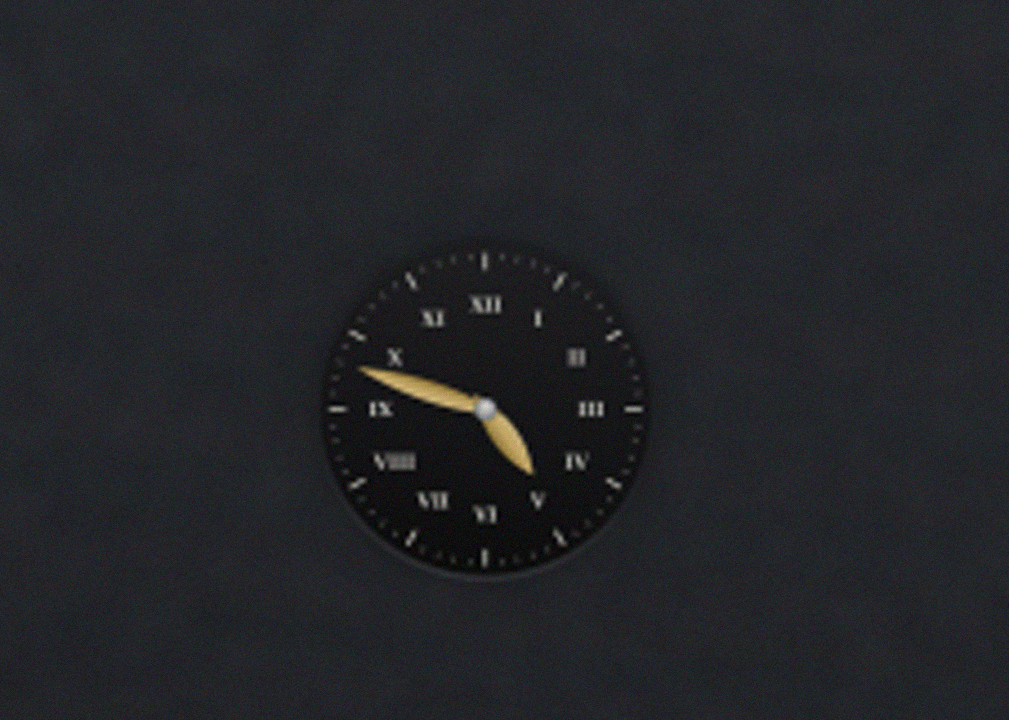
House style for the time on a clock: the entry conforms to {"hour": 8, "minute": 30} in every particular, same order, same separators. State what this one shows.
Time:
{"hour": 4, "minute": 48}
